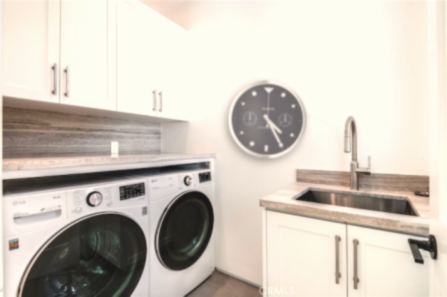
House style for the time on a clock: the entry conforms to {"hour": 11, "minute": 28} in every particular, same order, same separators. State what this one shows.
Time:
{"hour": 4, "minute": 25}
